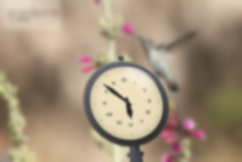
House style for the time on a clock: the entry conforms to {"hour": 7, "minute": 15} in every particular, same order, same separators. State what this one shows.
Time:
{"hour": 5, "minute": 52}
